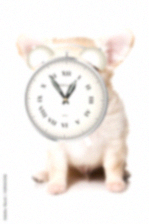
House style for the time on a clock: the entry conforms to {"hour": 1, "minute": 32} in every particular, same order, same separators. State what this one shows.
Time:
{"hour": 12, "minute": 54}
